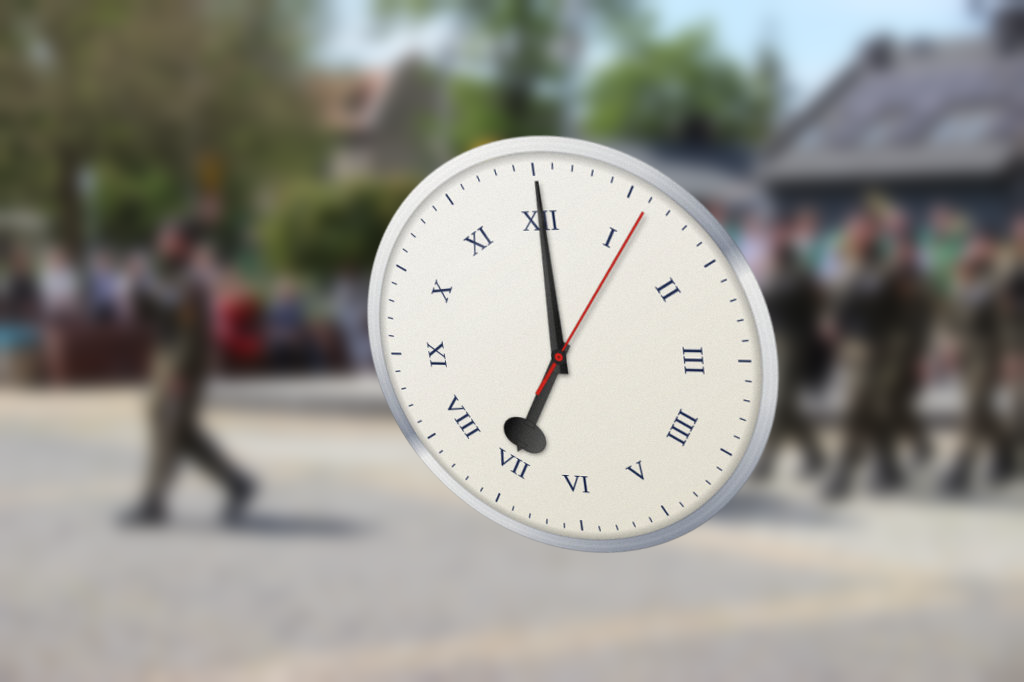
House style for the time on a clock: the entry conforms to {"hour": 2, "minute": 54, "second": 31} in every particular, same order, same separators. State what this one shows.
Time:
{"hour": 7, "minute": 0, "second": 6}
